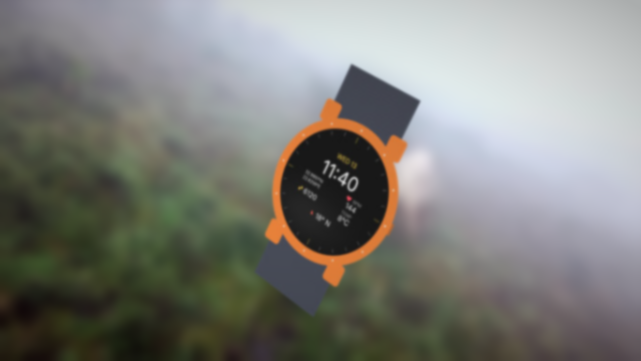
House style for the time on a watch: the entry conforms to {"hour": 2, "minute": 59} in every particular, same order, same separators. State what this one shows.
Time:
{"hour": 11, "minute": 40}
